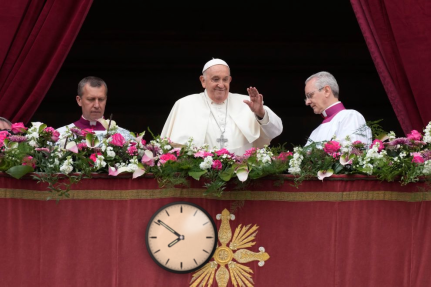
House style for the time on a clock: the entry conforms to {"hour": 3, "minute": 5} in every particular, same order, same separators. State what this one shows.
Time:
{"hour": 7, "minute": 51}
